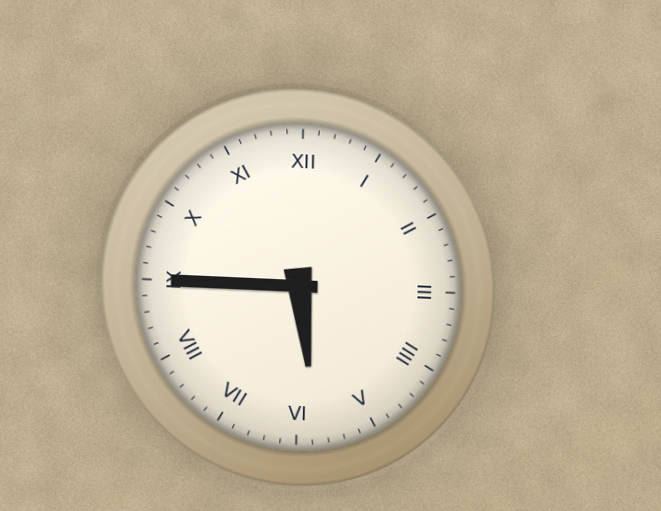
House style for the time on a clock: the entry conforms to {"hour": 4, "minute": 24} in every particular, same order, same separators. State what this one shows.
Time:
{"hour": 5, "minute": 45}
